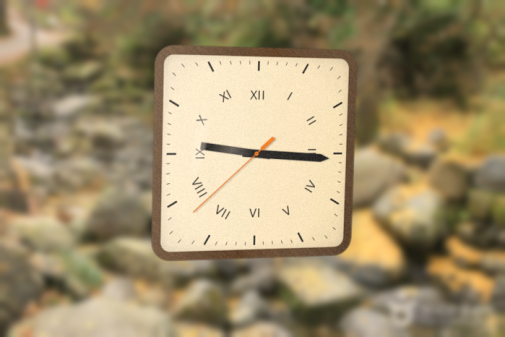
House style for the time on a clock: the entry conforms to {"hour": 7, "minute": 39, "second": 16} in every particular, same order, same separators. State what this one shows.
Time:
{"hour": 9, "minute": 15, "second": 38}
